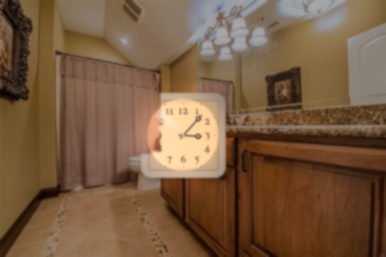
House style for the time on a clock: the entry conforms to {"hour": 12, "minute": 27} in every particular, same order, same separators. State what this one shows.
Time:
{"hour": 3, "minute": 7}
